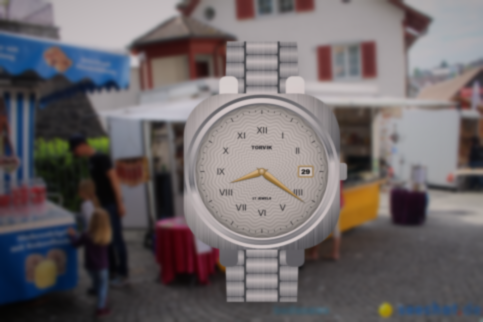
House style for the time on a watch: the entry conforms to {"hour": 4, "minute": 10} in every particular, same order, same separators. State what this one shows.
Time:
{"hour": 8, "minute": 21}
